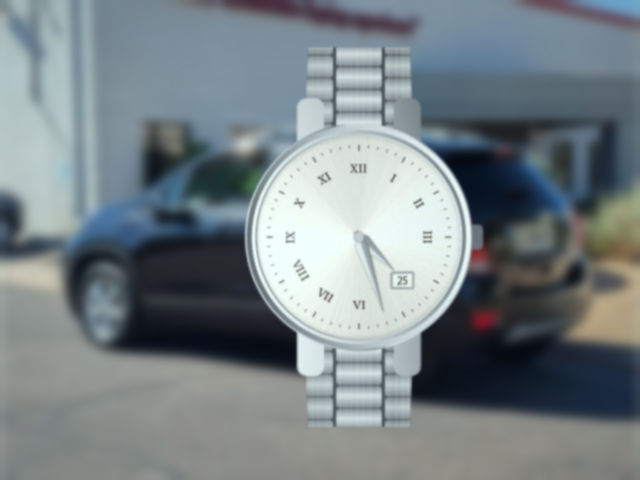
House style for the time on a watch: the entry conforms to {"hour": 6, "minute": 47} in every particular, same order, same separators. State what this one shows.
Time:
{"hour": 4, "minute": 27}
